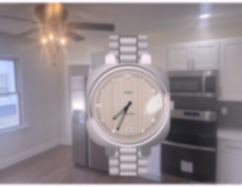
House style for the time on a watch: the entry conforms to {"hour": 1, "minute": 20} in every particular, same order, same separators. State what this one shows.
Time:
{"hour": 7, "minute": 34}
